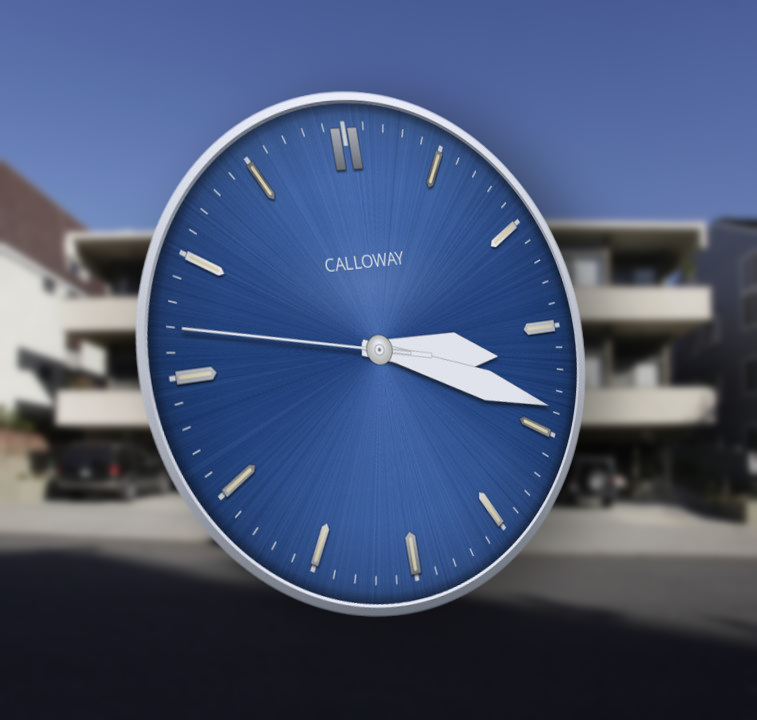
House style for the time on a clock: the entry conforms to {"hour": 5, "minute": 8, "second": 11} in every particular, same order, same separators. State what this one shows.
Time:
{"hour": 3, "minute": 18, "second": 47}
